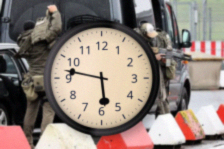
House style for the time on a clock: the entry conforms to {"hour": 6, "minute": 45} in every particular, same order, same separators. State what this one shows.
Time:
{"hour": 5, "minute": 47}
